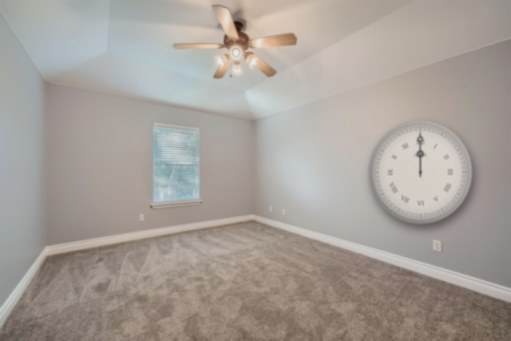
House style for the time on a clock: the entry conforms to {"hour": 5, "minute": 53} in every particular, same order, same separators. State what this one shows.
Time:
{"hour": 12, "minute": 0}
